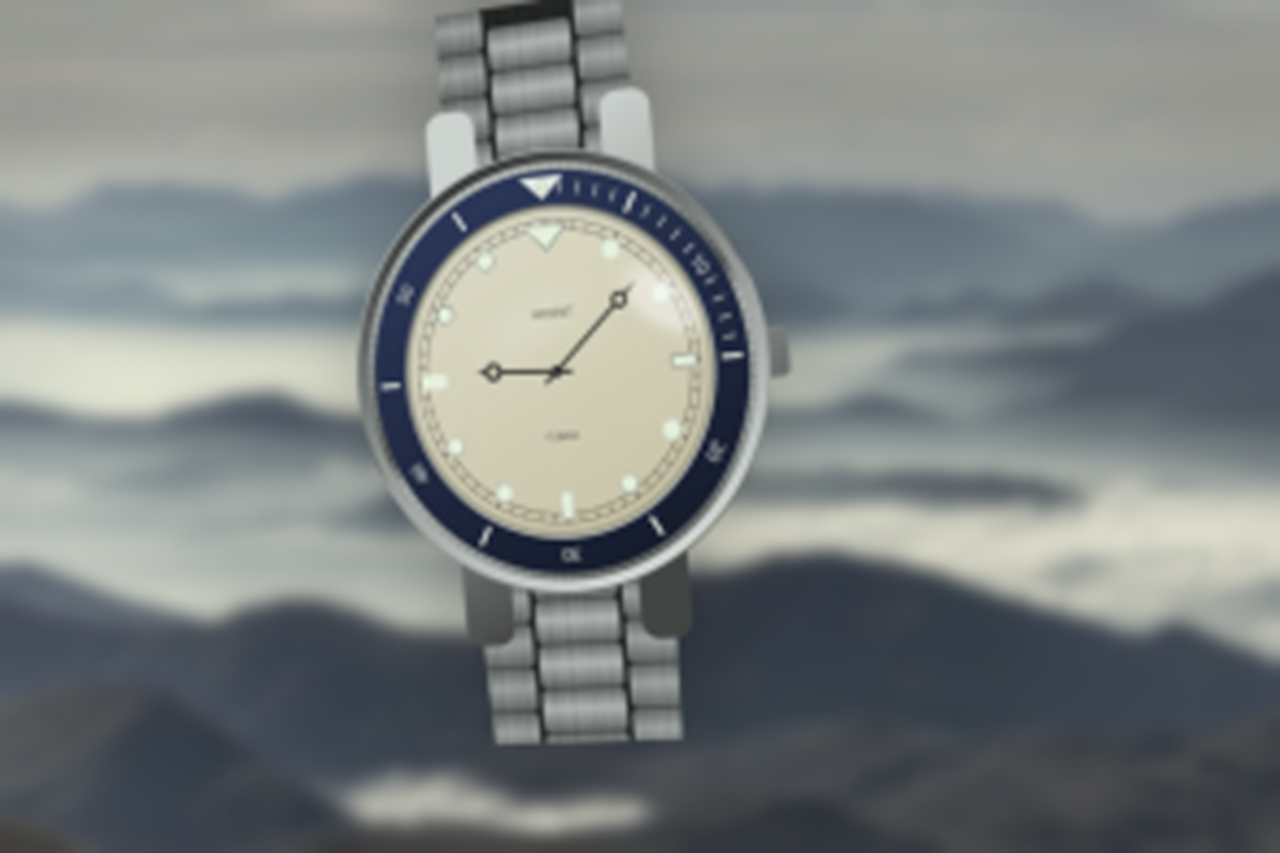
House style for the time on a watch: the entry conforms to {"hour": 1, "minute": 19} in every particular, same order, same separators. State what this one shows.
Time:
{"hour": 9, "minute": 8}
